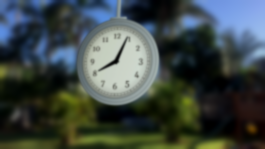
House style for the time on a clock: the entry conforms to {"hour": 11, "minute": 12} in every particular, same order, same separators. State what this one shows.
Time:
{"hour": 8, "minute": 4}
